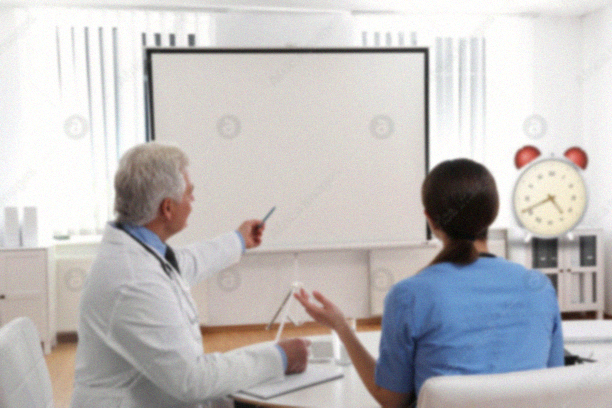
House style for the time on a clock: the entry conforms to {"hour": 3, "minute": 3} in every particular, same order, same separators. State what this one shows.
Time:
{"hour": 4, "minute": 41}
